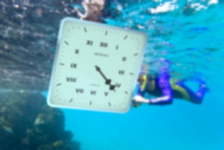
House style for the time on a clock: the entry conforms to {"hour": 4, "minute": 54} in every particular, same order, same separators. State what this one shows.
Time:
{"hour": 4, "minute": 22}
